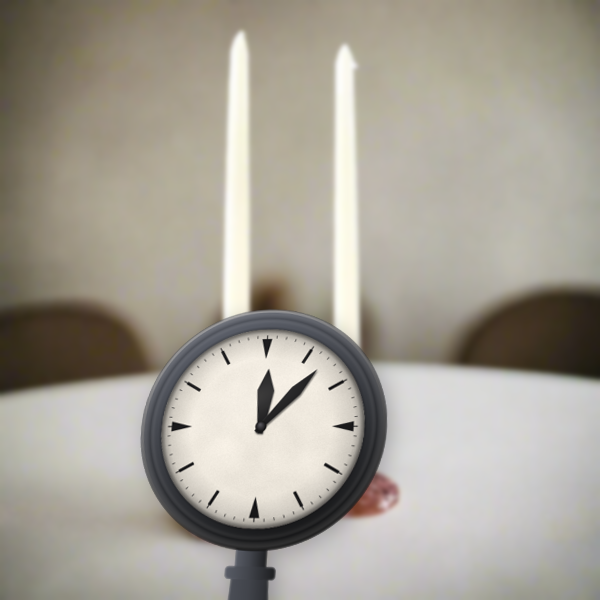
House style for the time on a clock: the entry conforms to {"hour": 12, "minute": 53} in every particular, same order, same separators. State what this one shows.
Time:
{"hour": 12, "minute": 7}
